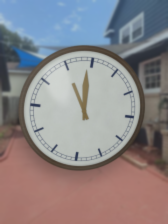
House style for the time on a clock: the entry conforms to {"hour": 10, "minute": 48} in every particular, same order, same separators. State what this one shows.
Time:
{"hour": 10, "minute": 59}
